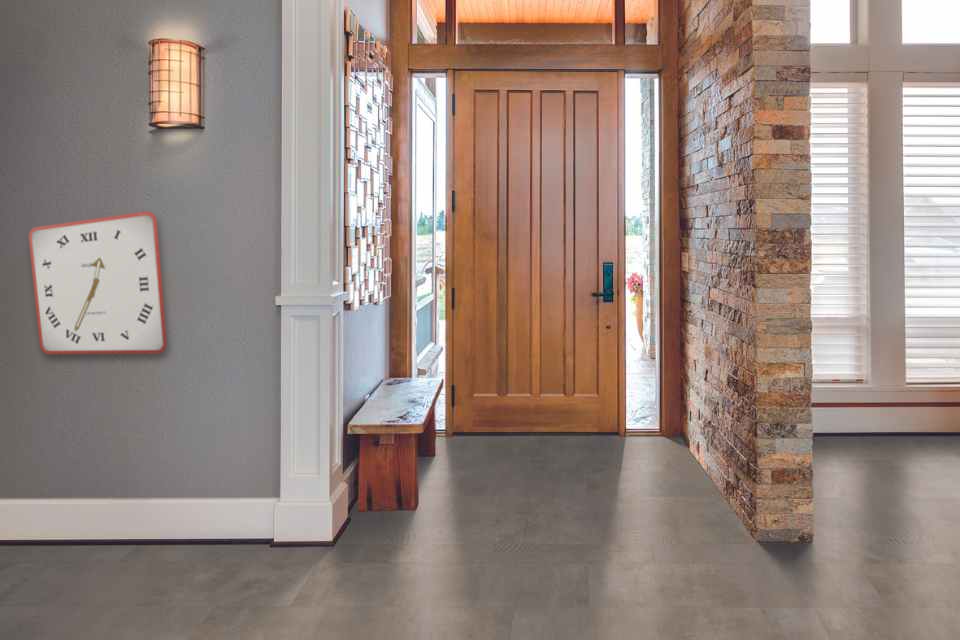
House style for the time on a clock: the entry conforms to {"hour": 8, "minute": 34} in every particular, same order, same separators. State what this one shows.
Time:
{"hour": 12, "minute": 35}
